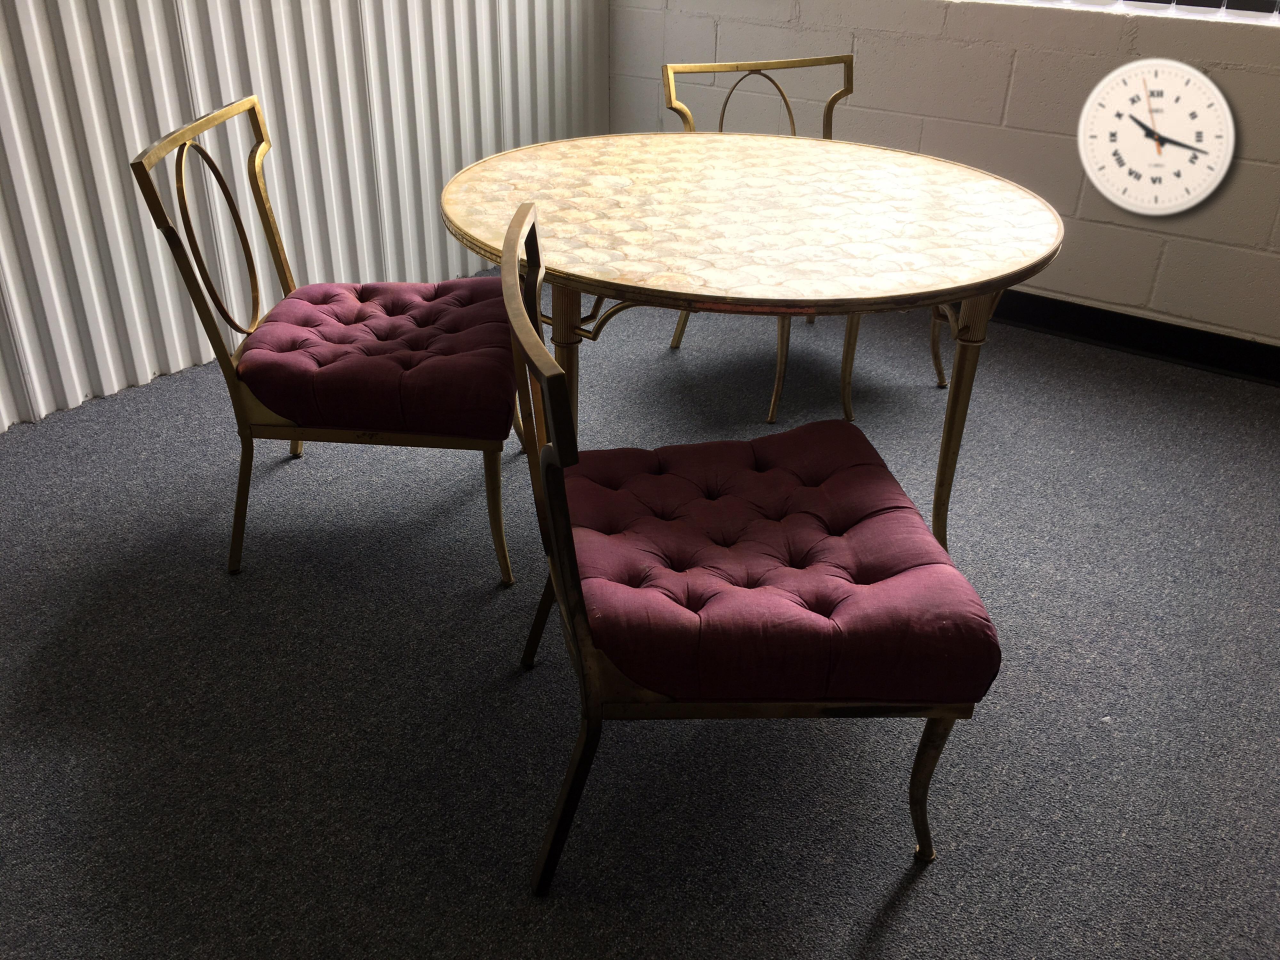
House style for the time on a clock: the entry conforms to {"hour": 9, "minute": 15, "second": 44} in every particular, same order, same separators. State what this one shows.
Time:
{"hour": 10, "minute": 17, "second": 58}
